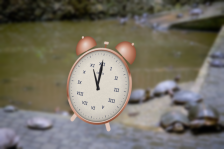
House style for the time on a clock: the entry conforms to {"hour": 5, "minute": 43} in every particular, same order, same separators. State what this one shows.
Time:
{"hour": 11, "minute": 0}
